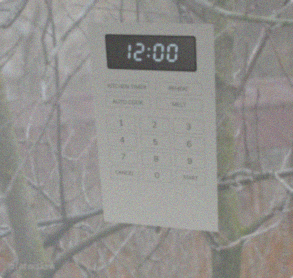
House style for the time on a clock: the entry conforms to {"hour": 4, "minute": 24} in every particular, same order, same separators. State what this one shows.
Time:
{"hour": 12, "minute": 0}
